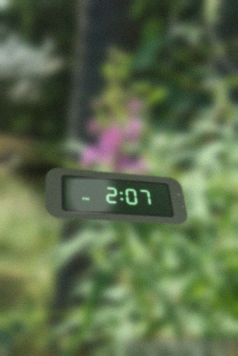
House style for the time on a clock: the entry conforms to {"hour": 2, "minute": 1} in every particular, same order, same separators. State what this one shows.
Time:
{"hour": 2, "minute": 7}
